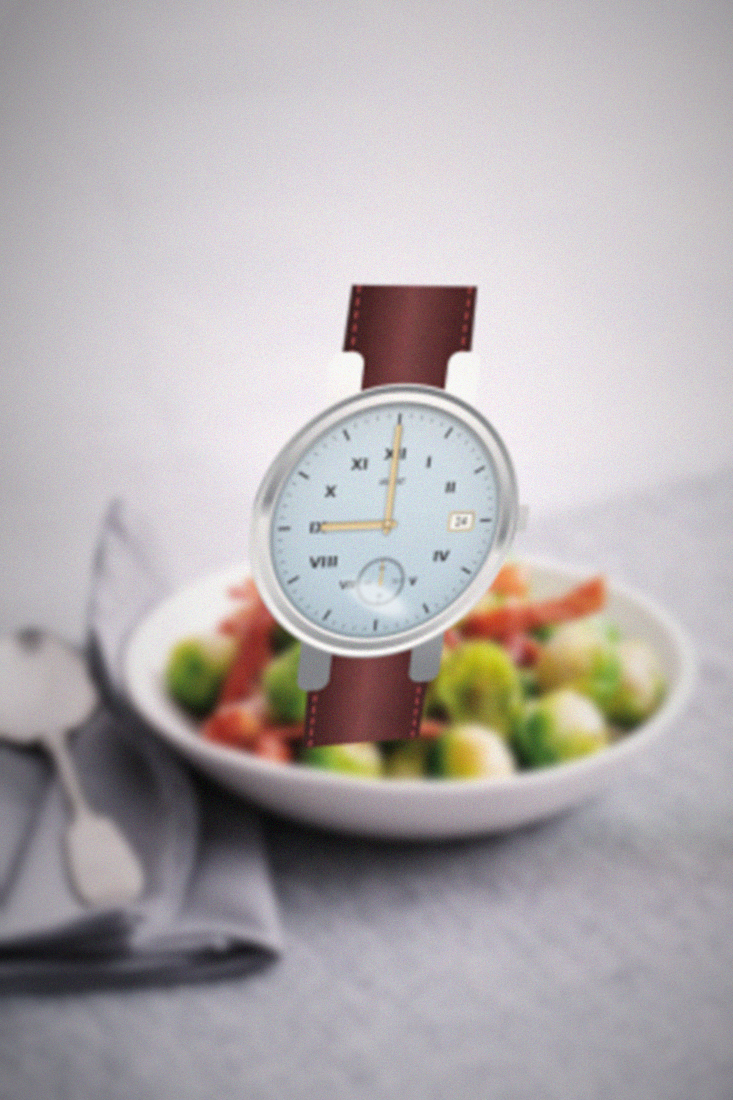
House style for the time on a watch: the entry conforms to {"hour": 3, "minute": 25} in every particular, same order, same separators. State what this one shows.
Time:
{"hour": 9, "minute": 0}
